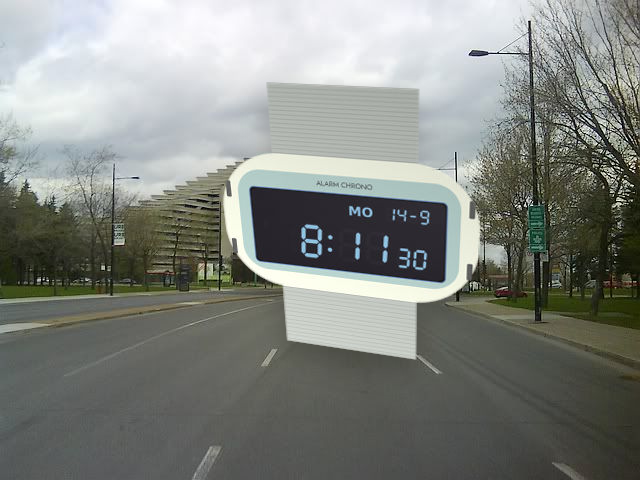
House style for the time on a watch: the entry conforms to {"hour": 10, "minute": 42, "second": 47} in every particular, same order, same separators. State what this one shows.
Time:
{"hour": 8, "minute": 11, "second": 30}
